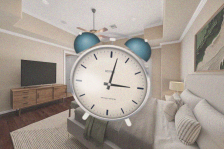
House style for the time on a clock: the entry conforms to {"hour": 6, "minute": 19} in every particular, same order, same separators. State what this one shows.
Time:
{"hour": 3, "minute": 2}
